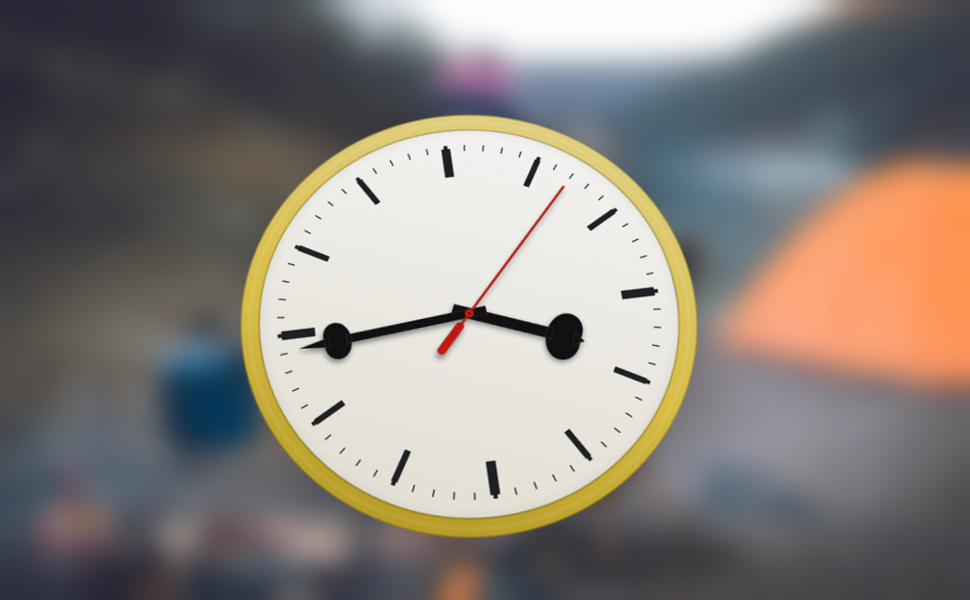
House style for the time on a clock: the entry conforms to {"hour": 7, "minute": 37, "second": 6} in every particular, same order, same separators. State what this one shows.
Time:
{"hour": 3, "minute": 44, "second": 7}
